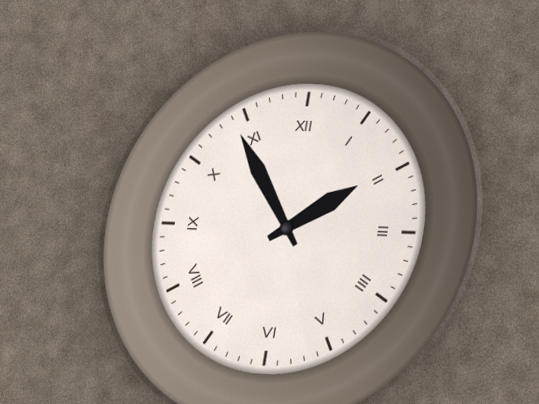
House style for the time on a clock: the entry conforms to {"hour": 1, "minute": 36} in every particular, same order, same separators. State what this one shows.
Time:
{"hour": 1, "minute": 54}
